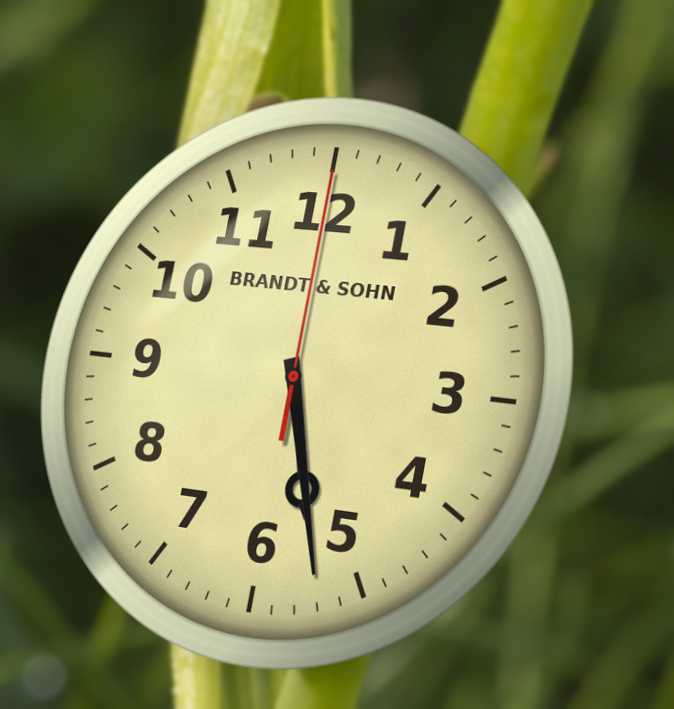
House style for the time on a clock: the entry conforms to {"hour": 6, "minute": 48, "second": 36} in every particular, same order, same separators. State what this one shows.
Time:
{"hour": 5, "minute": 27, "second": 0}
